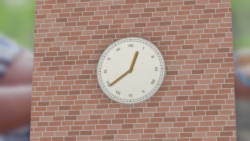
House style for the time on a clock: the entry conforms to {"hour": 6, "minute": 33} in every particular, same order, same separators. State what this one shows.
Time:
{"hour": 12, "minute": 39}
